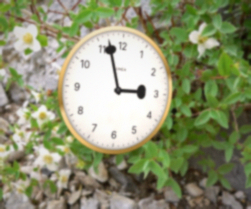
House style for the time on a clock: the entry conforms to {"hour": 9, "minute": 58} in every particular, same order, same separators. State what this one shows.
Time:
{"hour": 2, "minute": 57}
